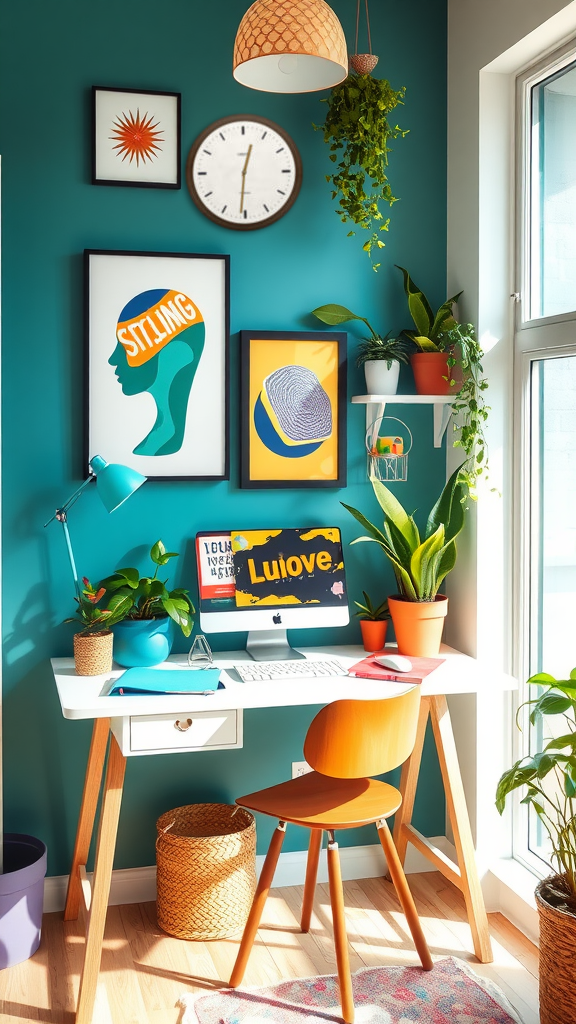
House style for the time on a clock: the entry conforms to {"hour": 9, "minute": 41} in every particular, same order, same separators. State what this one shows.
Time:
{"hour": 12, "minute": 31}
